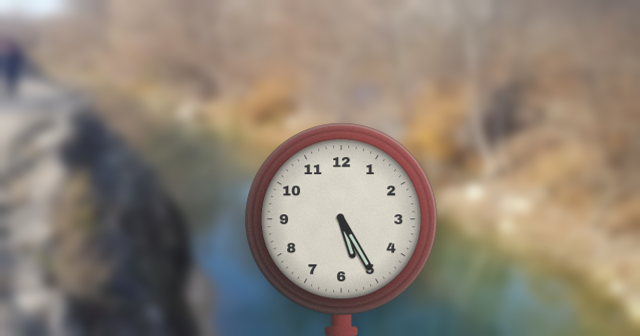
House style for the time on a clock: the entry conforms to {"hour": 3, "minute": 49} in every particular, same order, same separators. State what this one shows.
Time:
{"hour": 5, "minute": 25}
